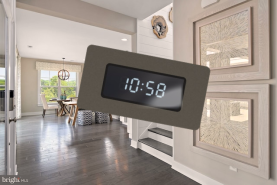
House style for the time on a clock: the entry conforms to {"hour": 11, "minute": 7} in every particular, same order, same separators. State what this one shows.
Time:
{"hour": 10, "minute": 58}
